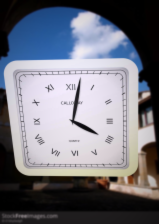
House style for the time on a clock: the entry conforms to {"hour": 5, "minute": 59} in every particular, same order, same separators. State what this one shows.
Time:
{"hour": 4, "minute": 2}
